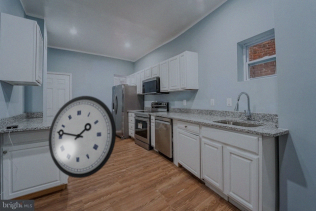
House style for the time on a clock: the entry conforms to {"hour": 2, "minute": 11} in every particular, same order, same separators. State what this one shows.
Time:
{"hour": 1, "minute": 47}
